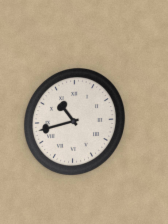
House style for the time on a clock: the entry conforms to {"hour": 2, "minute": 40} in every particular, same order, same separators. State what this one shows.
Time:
{"hour": 10, "minute": 43}
